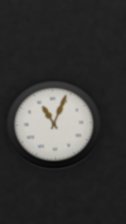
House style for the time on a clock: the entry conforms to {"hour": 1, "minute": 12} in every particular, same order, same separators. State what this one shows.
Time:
{"hour": 11, "minute": 4}
